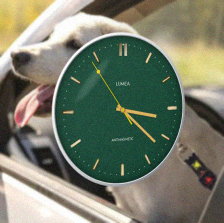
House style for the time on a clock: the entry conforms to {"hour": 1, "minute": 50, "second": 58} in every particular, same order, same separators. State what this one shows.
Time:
{"hour": 3, "minute": 21, "second": 54}
